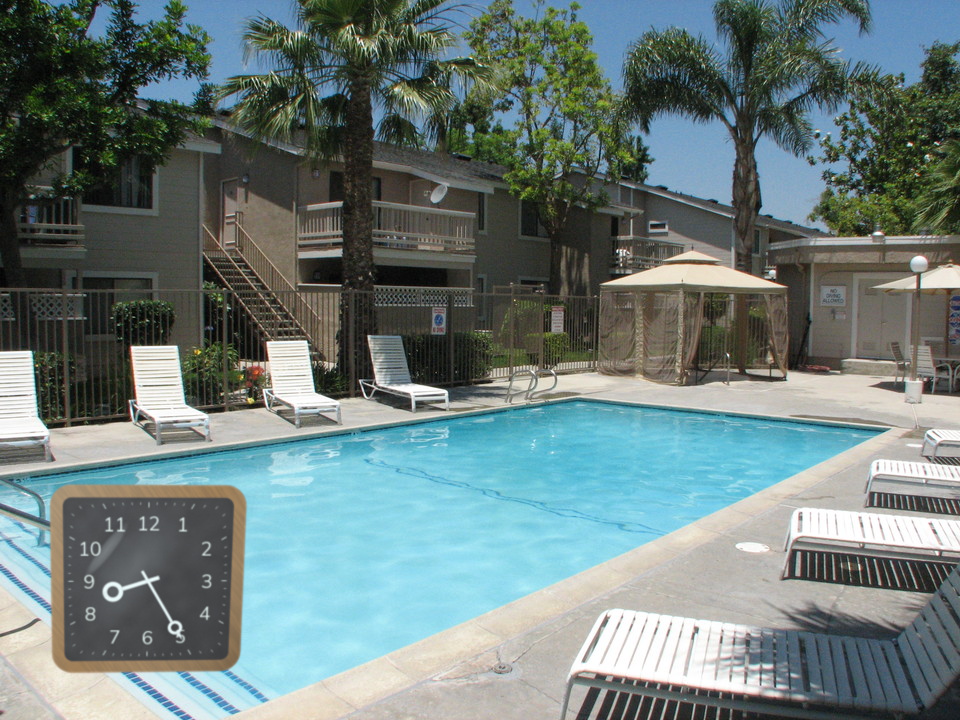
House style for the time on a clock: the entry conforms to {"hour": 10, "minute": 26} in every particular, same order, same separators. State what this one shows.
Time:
{"hour": 8, "minute": 25}
